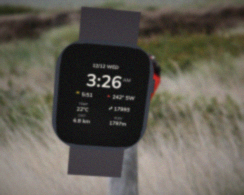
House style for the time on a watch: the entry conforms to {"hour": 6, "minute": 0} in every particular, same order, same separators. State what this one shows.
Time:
{"hour": 3, "minute": 26}
